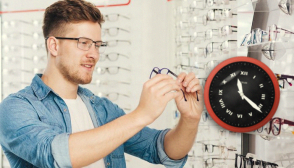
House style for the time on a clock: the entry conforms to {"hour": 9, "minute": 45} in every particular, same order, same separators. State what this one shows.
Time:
{"hour": 11, "minute": 21}
